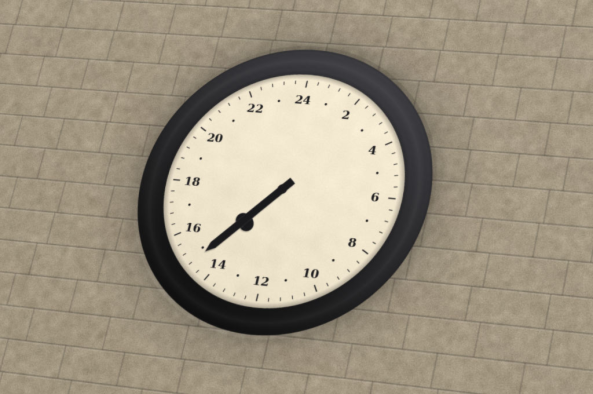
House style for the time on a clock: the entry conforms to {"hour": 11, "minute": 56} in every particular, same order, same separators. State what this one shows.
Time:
{"hour": 14, "minute": 37}
